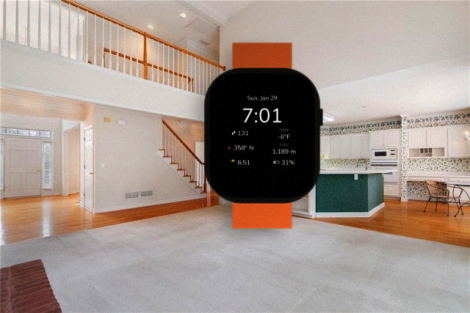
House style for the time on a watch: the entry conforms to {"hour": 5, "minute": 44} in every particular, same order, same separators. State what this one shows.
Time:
{"hour": 7, "minute": 1}
